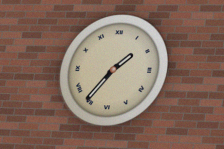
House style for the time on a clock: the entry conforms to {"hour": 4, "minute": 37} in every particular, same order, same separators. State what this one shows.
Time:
{"hour": 1, "minute": 36}
